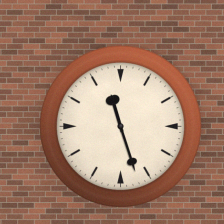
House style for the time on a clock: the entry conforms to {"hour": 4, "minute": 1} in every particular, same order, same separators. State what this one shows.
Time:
{"hour": 11, "minute": 27}
